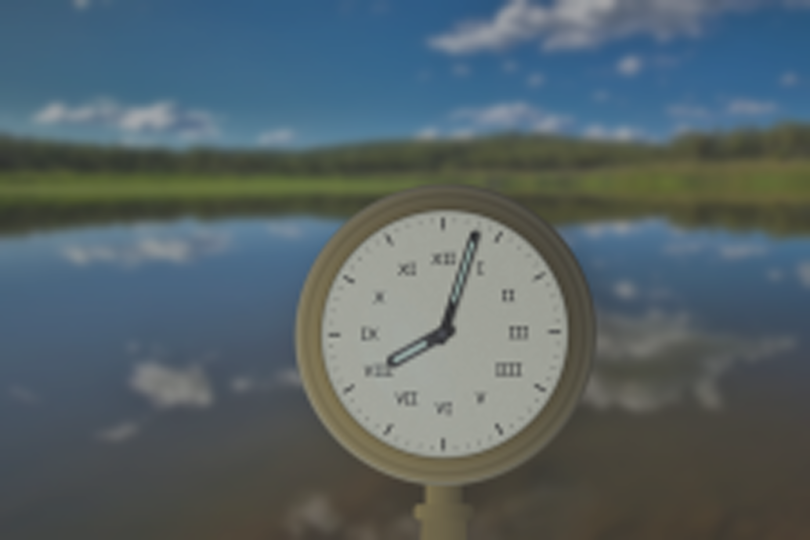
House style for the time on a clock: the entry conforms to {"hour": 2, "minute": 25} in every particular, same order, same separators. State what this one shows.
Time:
{"hour": 8, "minute": 3}
